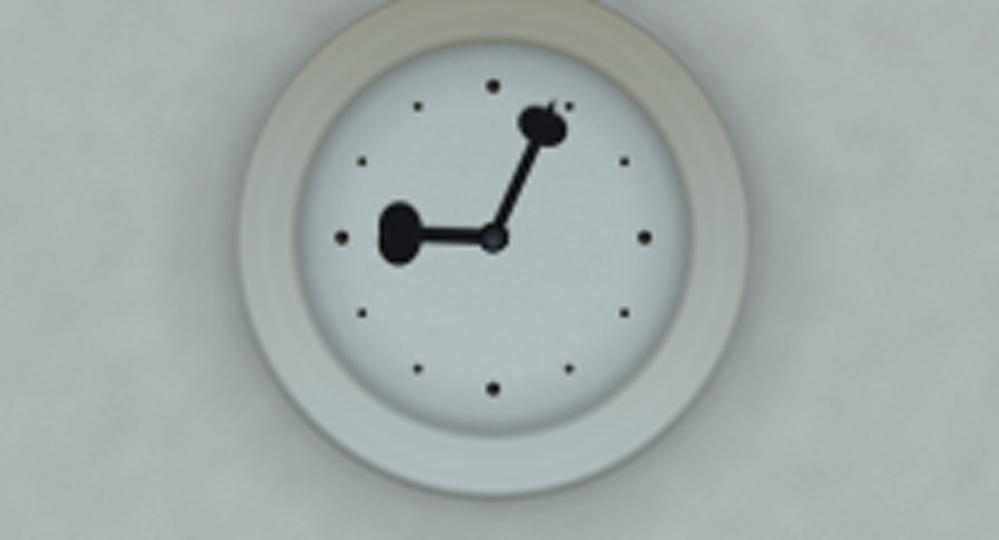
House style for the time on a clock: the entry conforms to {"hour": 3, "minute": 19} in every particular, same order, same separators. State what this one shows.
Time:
{"hour": 9, "minute": 4}
